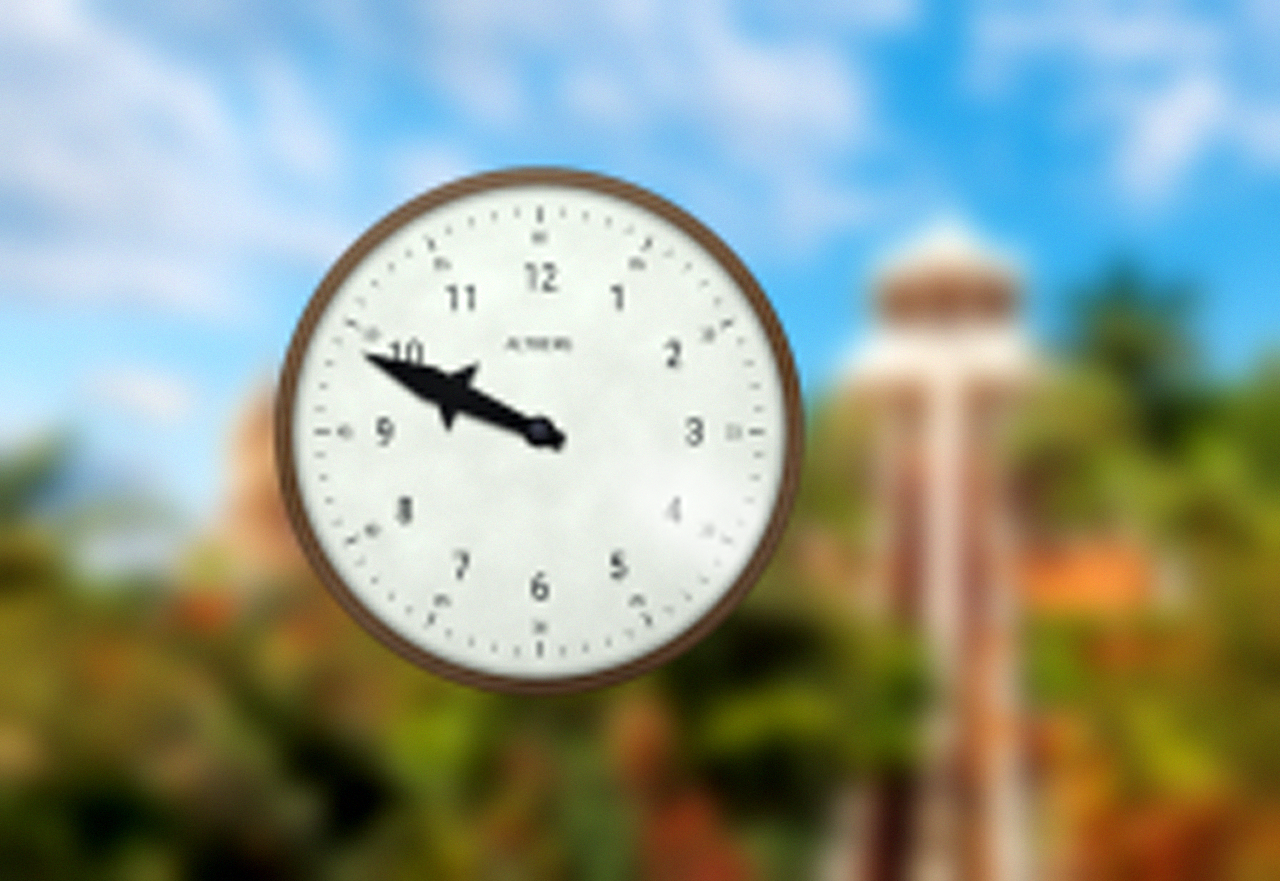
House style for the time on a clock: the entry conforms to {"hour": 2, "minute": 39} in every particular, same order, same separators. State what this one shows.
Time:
{"hour": 9, "minute": 49}
